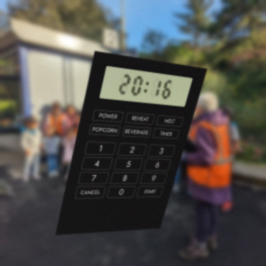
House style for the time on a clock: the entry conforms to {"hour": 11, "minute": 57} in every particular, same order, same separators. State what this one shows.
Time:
{"hour": 20, "minute": 16}
